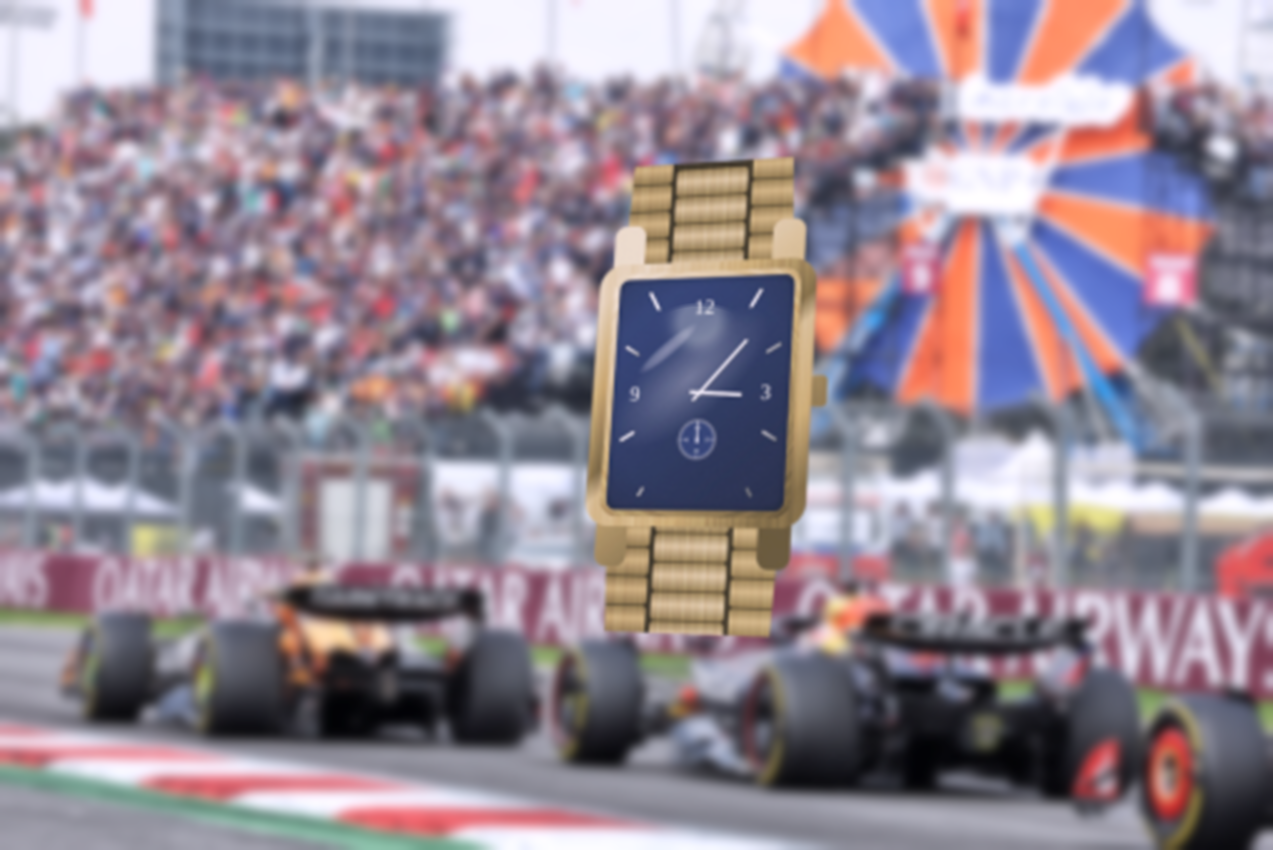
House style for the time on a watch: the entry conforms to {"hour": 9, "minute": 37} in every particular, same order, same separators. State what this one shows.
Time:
{"hour": 3, "minute": 7}
